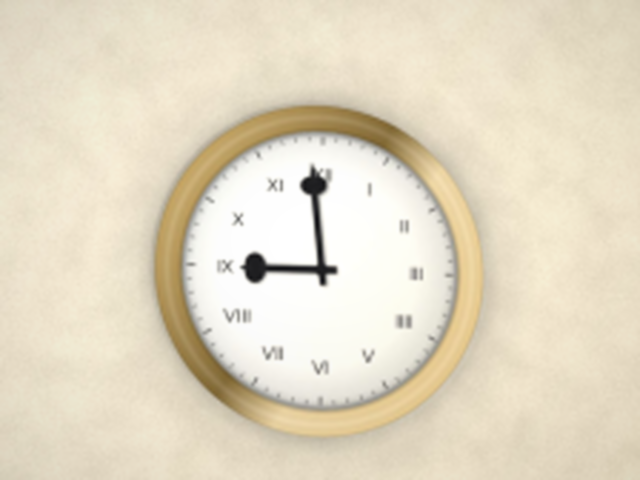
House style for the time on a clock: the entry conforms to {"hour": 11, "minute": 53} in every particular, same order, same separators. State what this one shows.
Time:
{"hour": 8, "minute": 59}
